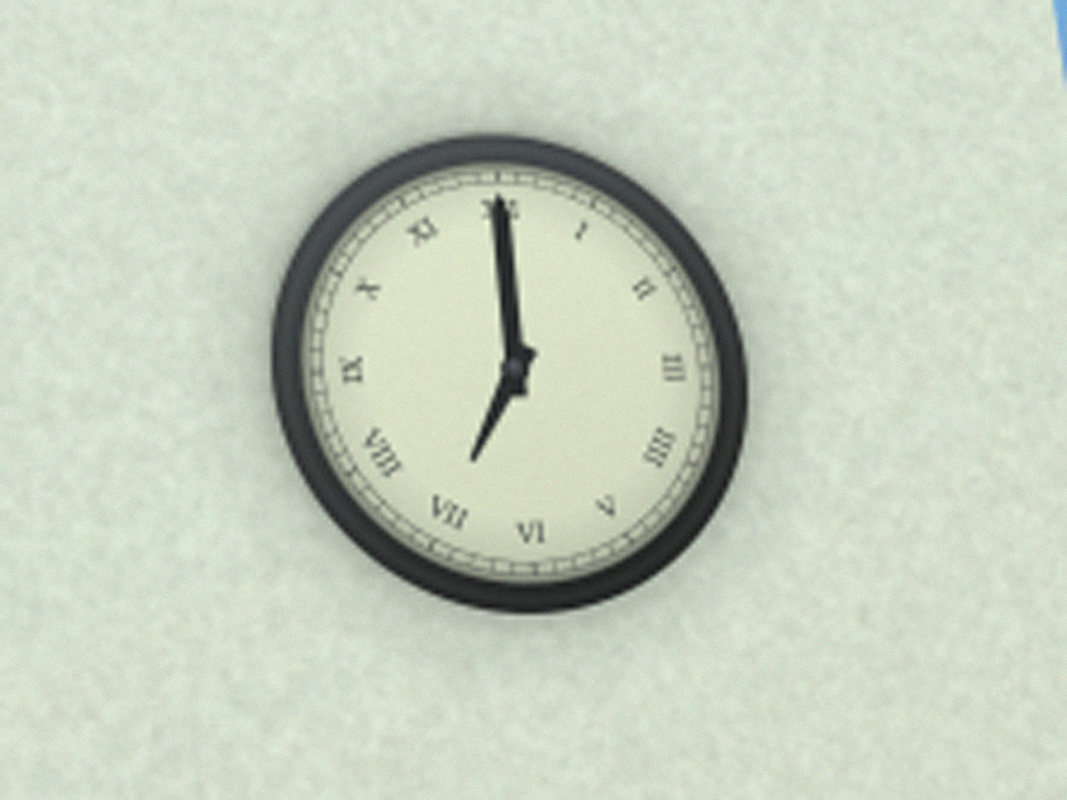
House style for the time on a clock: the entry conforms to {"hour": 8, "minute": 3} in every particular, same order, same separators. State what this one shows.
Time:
{"hour": 7, "minute": 0}
